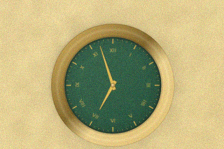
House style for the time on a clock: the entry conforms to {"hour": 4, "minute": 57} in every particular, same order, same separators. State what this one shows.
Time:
{"hour": 6, "minute": 57}
